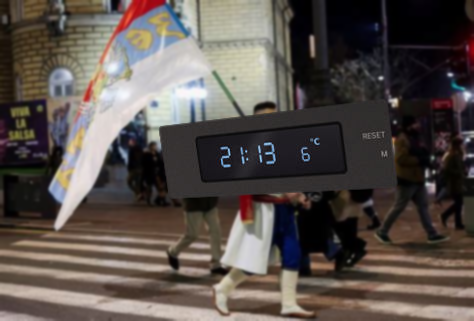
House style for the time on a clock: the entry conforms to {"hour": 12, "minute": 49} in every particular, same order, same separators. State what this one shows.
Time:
{"hour": 21, "minute": 13}
